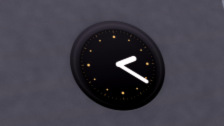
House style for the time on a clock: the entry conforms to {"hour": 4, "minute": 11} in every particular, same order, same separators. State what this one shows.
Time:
{"hour": 2, "minute": 21}
